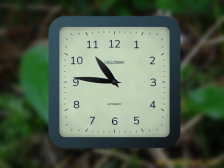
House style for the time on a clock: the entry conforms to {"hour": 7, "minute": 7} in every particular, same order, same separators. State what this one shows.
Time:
{"hour": 10, "minute": 46}
